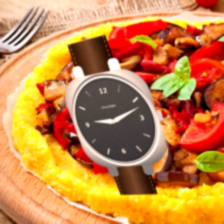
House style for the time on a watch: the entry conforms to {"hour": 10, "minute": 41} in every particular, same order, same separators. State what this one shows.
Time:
{"hour": 9, "minute": 12}
